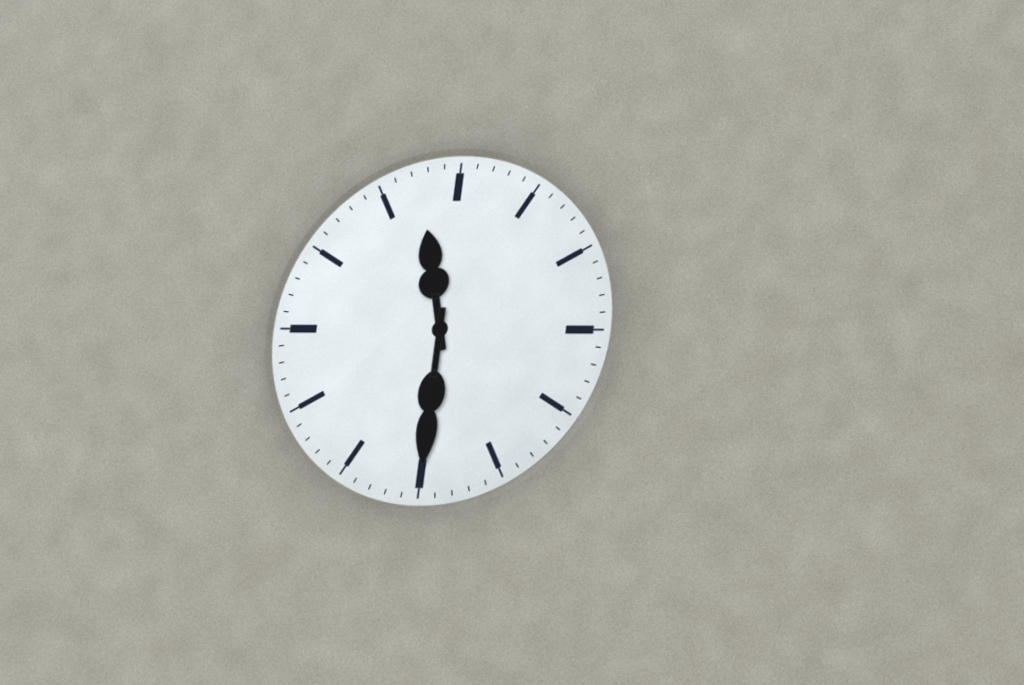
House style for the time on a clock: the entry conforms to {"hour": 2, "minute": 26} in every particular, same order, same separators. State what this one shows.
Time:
{"hour": 11, "minute": 30}
